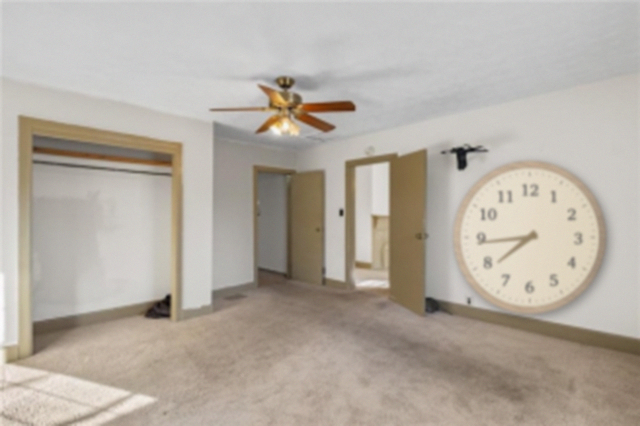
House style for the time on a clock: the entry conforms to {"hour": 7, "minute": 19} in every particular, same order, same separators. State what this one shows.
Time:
{"hour": 7, "minute": 44}
